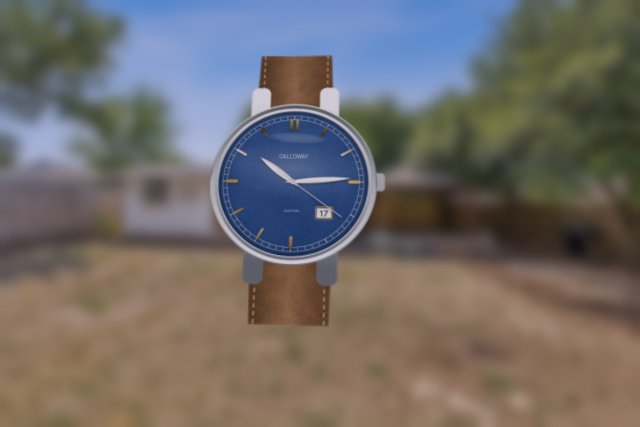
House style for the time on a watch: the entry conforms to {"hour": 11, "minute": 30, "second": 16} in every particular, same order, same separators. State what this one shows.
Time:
{"hour": 10, "minute": 14, "second": 21}
